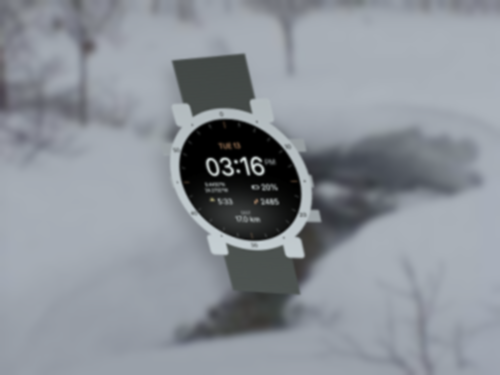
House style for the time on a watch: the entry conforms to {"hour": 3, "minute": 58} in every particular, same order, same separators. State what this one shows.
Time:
{"hour": 3, "minute": 16}
